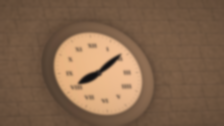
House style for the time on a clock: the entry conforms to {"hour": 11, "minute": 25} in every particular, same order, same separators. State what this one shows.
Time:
{"hour": 8, "minute": 9}
